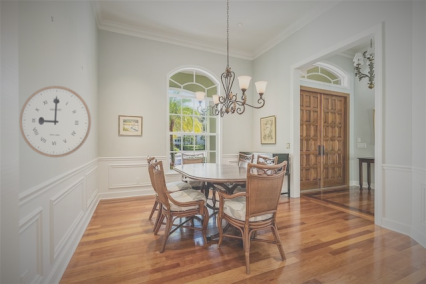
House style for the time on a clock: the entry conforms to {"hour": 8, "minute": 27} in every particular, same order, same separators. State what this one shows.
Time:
{"hour": 9, "minute": 0}
